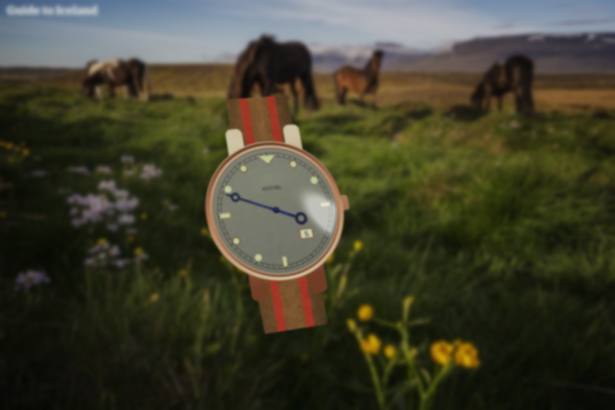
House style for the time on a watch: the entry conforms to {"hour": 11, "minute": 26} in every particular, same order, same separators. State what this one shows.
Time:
{"hour": 3, "minute": 49}
